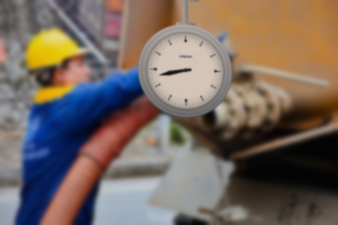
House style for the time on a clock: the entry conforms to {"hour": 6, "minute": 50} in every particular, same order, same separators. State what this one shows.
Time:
{"hour": 8, "minute": 43}
